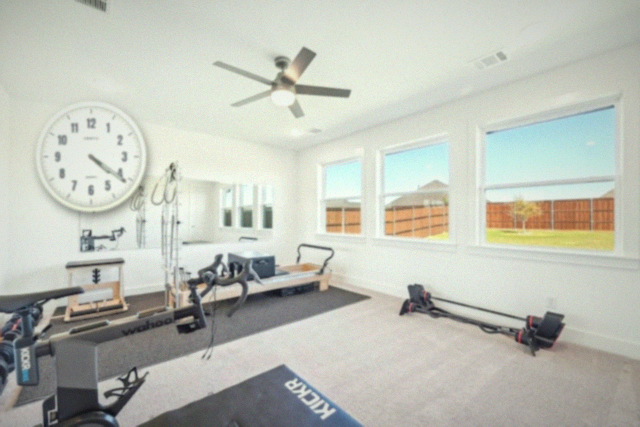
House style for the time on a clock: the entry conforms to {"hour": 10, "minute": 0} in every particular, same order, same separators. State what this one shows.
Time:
{"hour": 4, "minute": 21}
